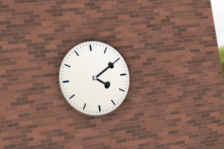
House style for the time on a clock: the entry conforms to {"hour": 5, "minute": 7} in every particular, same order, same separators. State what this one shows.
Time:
{"hour": 4, "minute": 10}
